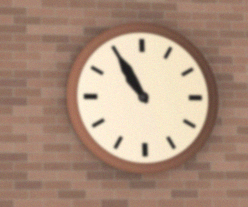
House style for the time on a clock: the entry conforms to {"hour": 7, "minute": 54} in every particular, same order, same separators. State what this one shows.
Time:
{"hour": 10, "minute": 55}
